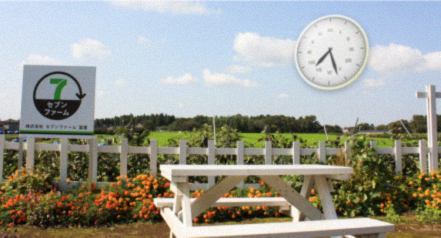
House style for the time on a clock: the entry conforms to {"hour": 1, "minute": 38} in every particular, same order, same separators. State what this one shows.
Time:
{"hour": 7, "minute": 27}
